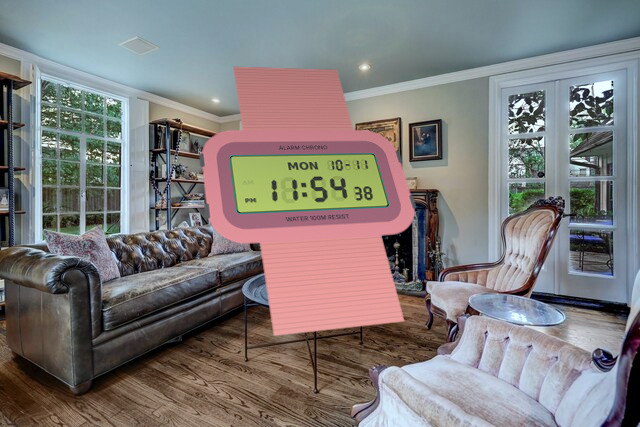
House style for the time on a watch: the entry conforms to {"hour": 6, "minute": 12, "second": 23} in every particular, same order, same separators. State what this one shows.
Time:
{"hour": 11, "minute": 54, "second": 38}
